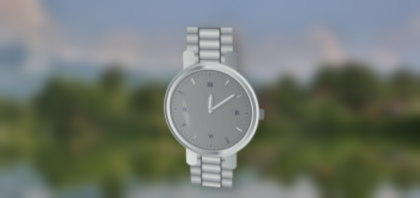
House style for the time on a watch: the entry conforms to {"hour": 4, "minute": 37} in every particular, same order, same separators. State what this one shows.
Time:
{"hour": 12, "minute": 9}
